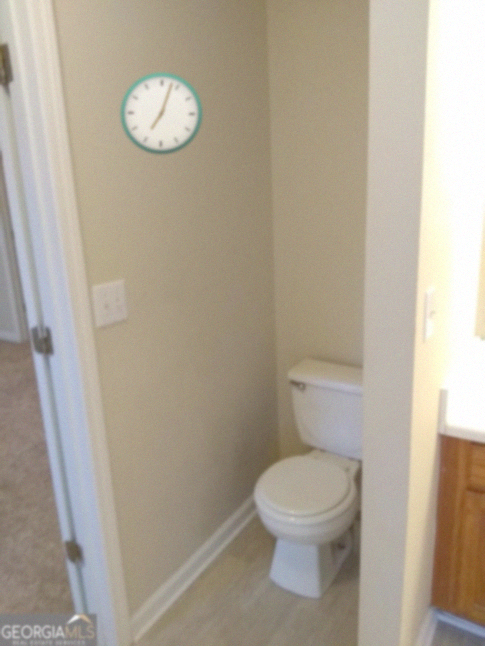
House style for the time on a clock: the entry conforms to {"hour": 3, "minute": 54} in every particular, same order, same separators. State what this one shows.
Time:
{"hour": 7, "minute": 3}
